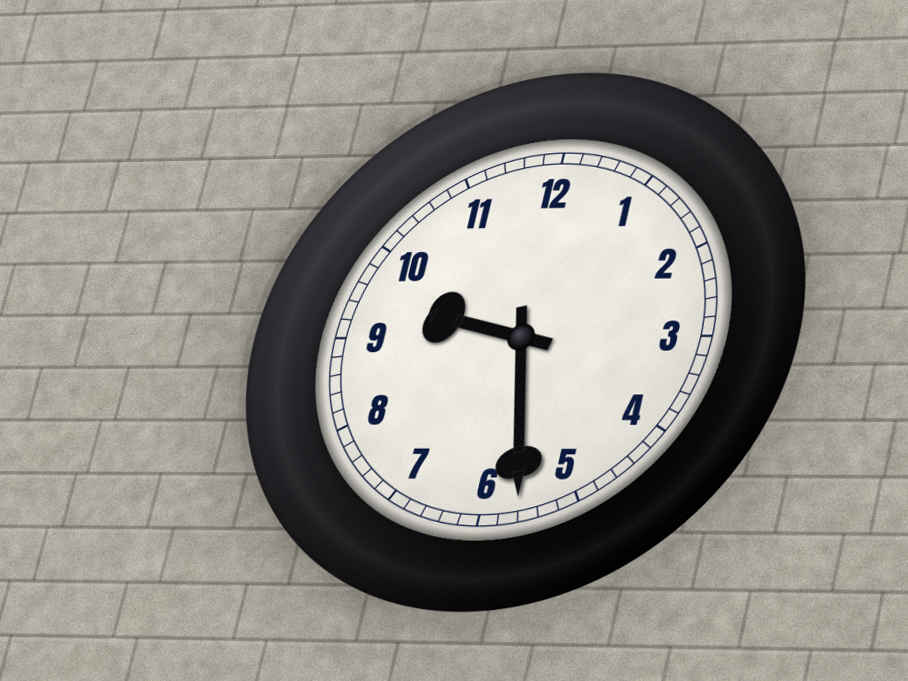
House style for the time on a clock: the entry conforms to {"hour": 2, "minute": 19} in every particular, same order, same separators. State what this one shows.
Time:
{"hour": 9, "minute": 28}
